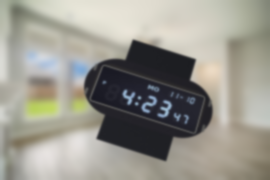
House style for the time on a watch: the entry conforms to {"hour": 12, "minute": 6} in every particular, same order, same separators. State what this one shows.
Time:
{"hour": 4, "minute": 23}
